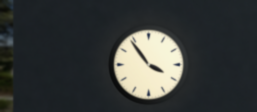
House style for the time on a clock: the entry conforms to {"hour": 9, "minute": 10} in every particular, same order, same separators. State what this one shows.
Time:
{"hour": 3, "minute": 54}
